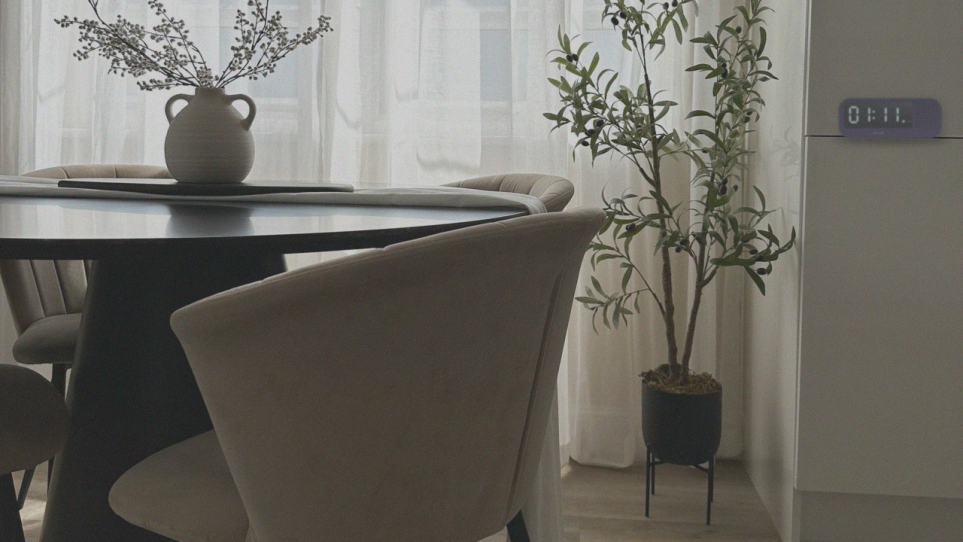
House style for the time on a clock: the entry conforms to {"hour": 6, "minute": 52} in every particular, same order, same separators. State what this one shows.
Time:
{"hour": 1, "minute": 11}
